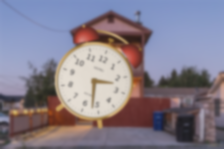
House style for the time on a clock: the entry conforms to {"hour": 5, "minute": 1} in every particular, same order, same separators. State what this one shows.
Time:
{"hour": 2, "minute": 27}
